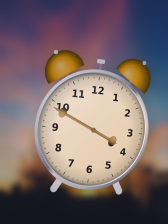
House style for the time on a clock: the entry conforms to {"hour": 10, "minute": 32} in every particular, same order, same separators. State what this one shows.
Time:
{"hour": 3, "minute": 49}
